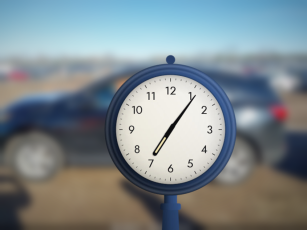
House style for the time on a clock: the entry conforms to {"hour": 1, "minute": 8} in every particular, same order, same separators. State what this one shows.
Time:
{"hour": 7, "minute": 6}
